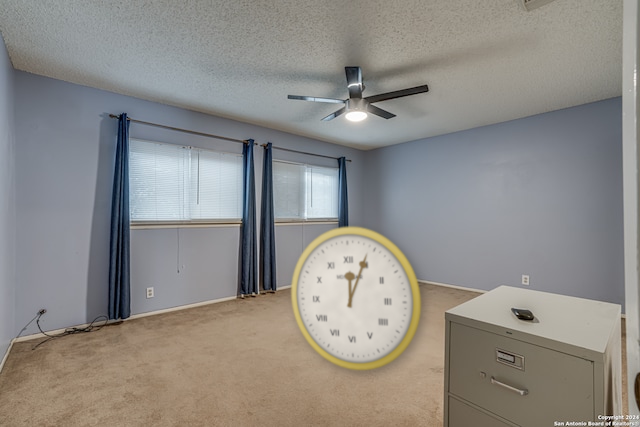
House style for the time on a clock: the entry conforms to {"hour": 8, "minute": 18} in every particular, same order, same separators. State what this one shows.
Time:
{"hour": 12, "minute": 4}
